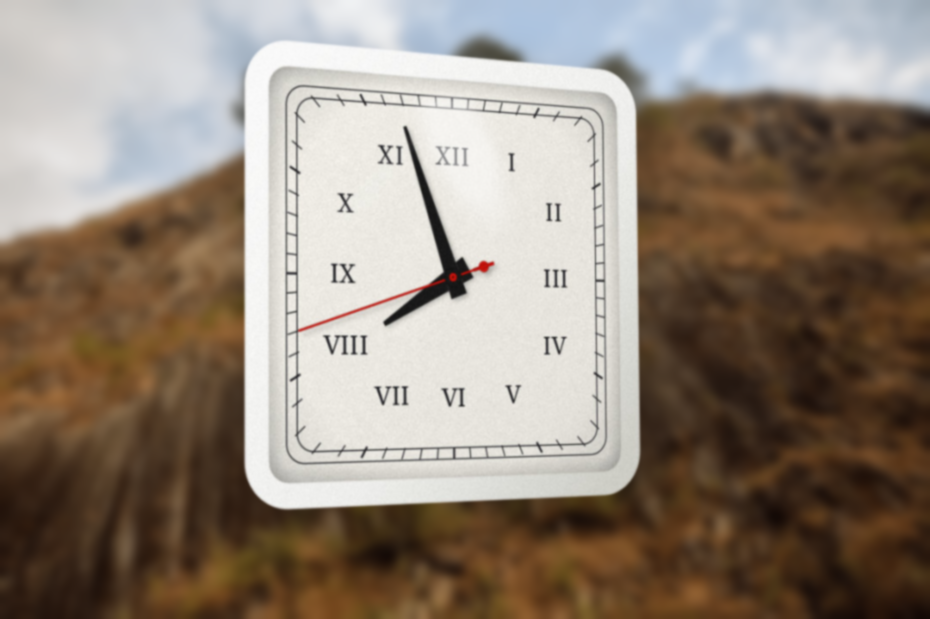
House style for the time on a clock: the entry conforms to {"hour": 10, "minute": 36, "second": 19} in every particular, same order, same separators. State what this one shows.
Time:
{"hour": 7, "minute": 56, "second": 42}
